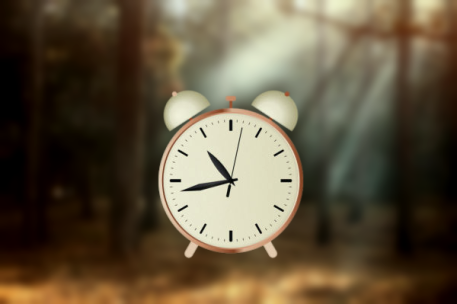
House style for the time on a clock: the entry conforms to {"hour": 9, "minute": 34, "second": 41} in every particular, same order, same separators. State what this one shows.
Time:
{"hour": 10, "minute": 43, "second": 2}
